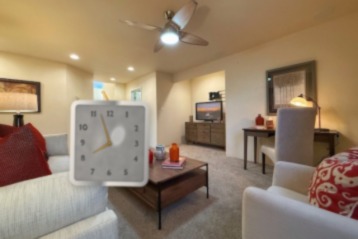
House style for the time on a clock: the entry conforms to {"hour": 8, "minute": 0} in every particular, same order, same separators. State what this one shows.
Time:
{"hour": 7, "minute": 57}
